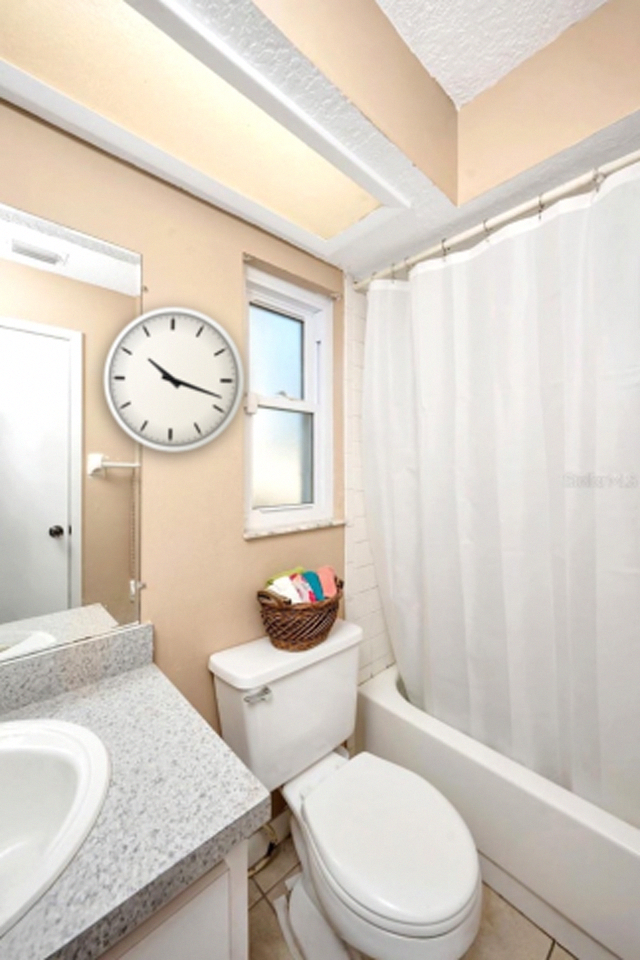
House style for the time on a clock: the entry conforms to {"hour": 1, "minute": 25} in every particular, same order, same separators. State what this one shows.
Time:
{"hour": 10, "minute": 18}
